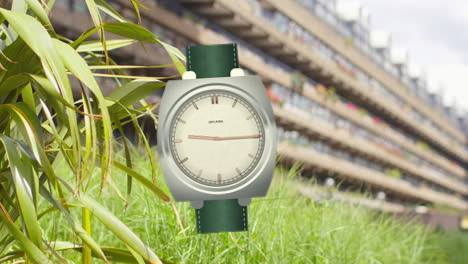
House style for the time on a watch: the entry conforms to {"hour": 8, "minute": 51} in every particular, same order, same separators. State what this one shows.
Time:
{"hour": 9, "minute": 15}
